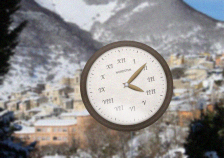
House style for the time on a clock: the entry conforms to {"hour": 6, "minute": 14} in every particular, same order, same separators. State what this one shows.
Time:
{"hour": 4, "minute": 9}
